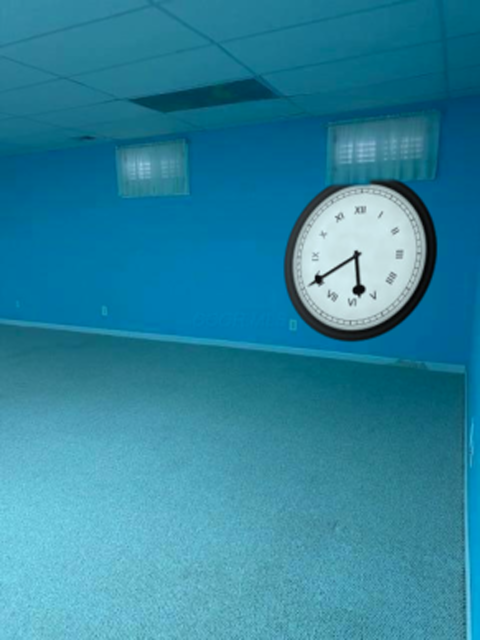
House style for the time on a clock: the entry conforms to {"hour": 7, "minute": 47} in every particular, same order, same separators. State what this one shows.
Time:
{"hour": 5, "minute": 40}
